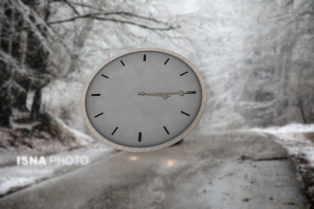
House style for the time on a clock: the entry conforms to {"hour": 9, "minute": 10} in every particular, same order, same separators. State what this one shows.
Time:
{"hour": 3, "minute": 15}
